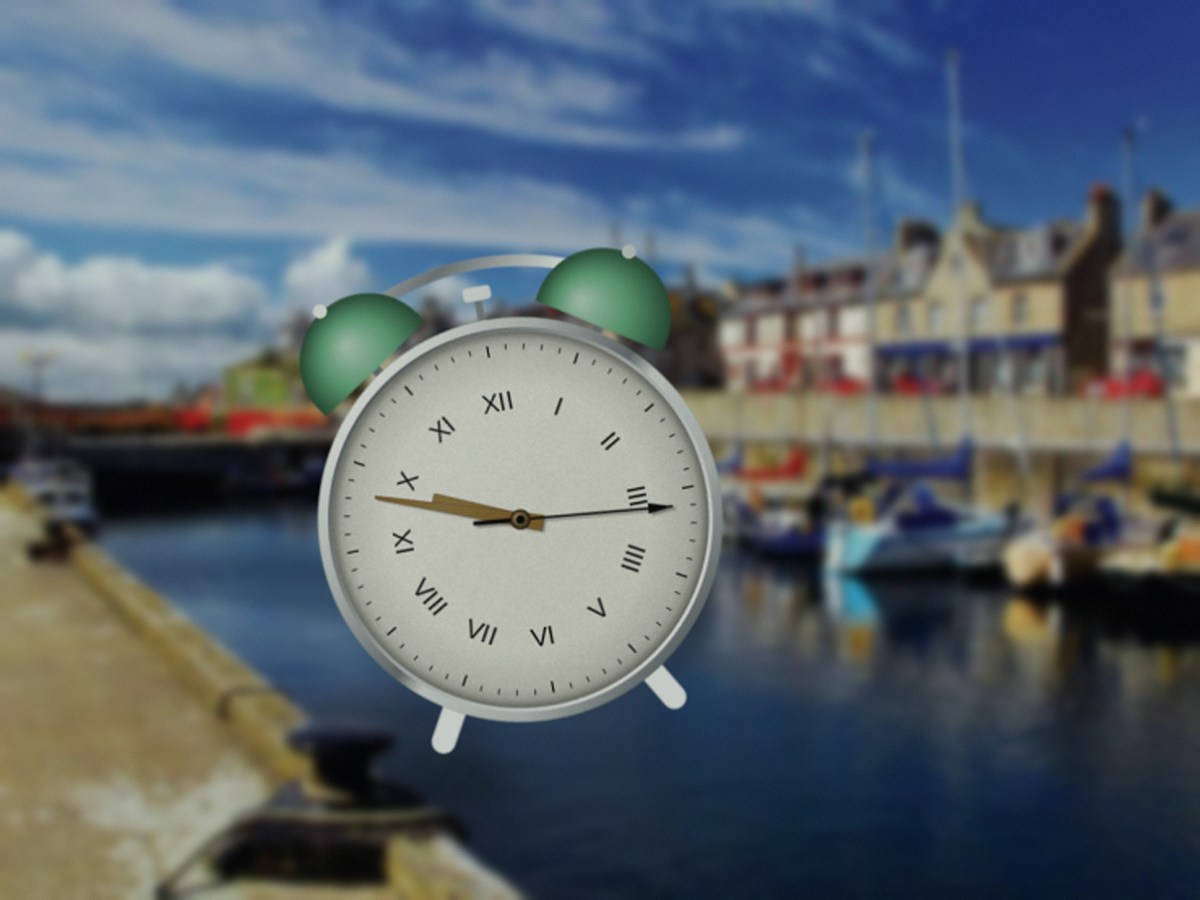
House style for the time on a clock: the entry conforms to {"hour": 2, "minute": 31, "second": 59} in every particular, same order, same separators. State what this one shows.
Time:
{"hour": 9, "minute": 48, "second": 16}
